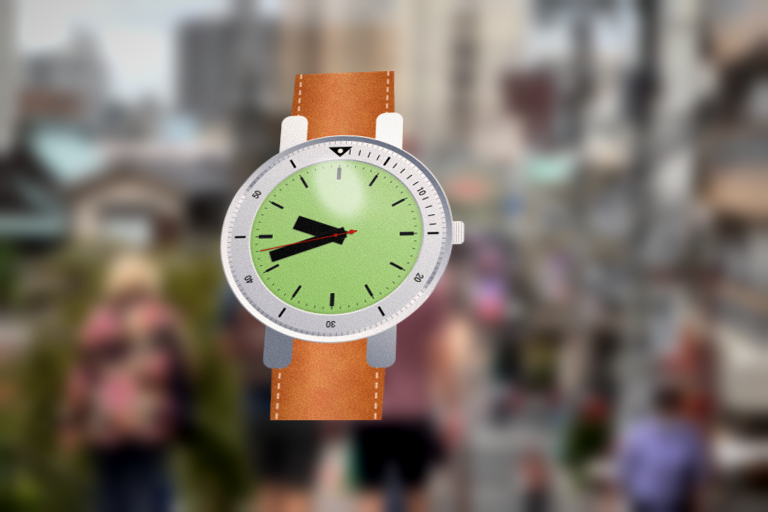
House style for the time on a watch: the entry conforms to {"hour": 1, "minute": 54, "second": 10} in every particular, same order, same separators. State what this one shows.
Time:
{"hour": 9, "minute": 41, "second": 43}
